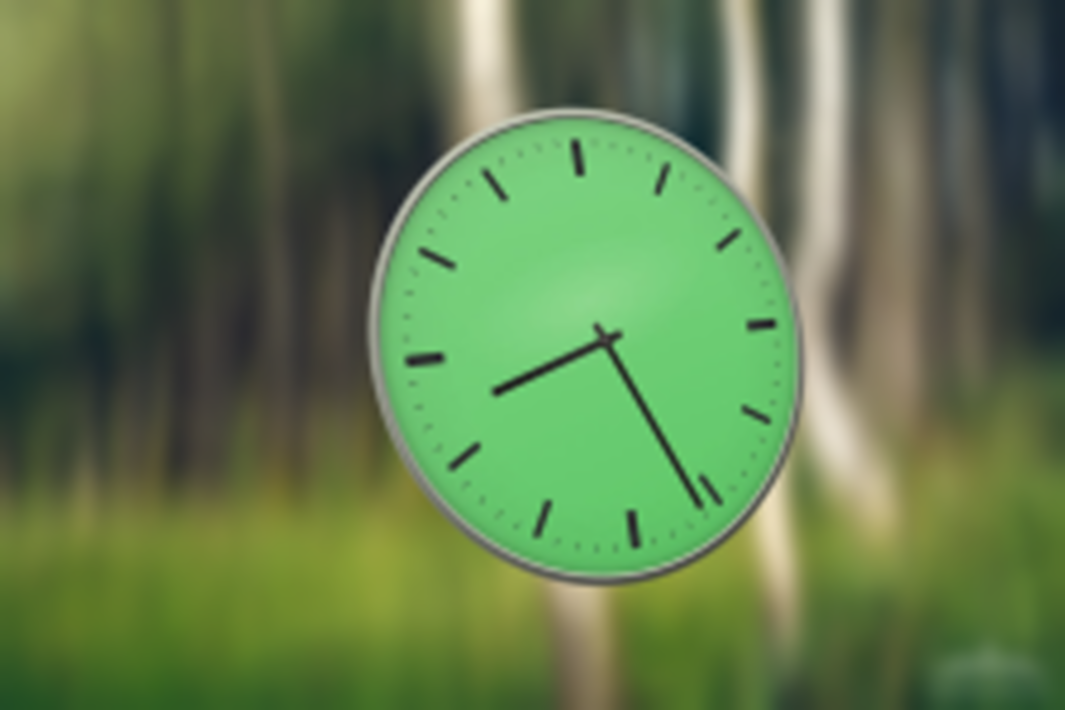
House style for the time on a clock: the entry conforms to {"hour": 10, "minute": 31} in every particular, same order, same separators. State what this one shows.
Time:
{"hour": 8, "minute": 26}
